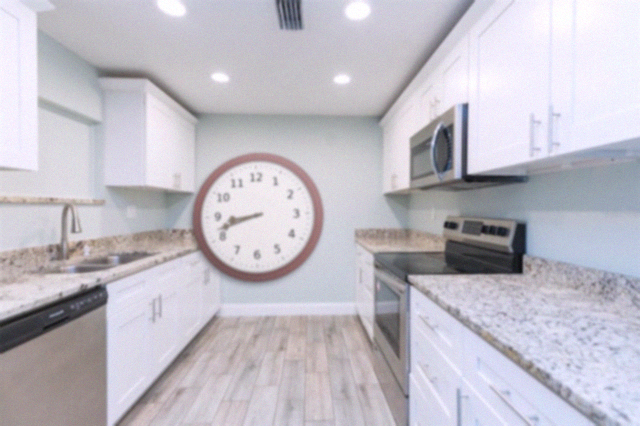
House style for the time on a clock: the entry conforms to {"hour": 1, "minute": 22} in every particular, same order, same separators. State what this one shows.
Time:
{"hour": 8, "minute": 42}
